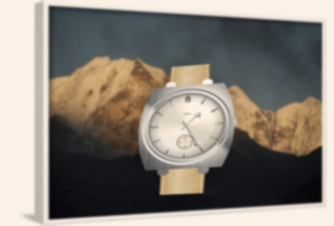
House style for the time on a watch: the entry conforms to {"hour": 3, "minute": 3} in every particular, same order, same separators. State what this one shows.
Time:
{"hour": 1, "minute": 25}
